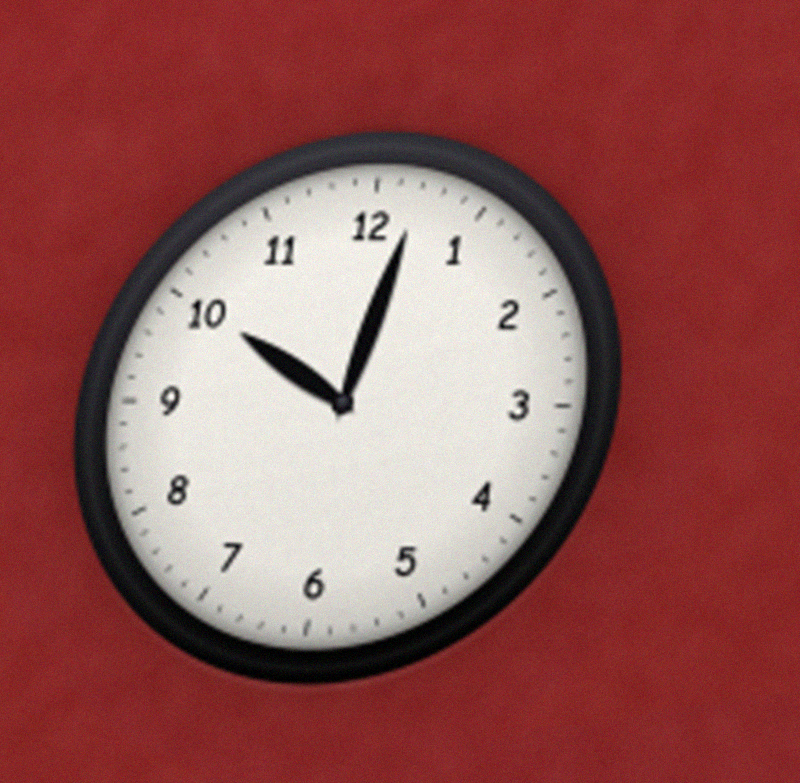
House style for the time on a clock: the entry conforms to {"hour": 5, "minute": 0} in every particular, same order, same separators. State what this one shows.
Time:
{"hour": 10, "minute": 2}
